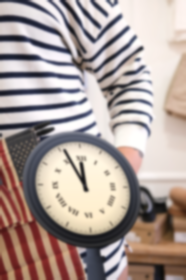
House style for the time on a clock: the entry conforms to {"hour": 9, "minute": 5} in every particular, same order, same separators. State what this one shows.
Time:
{"hour": 11, "minute": 56}
